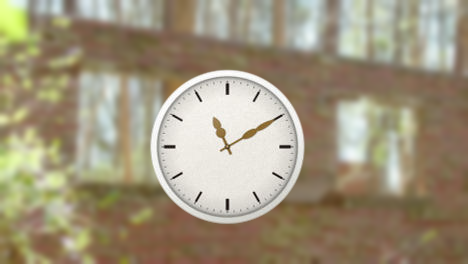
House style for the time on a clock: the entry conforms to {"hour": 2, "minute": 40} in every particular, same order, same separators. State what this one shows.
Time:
{"hour": 11, "minute": 10}
